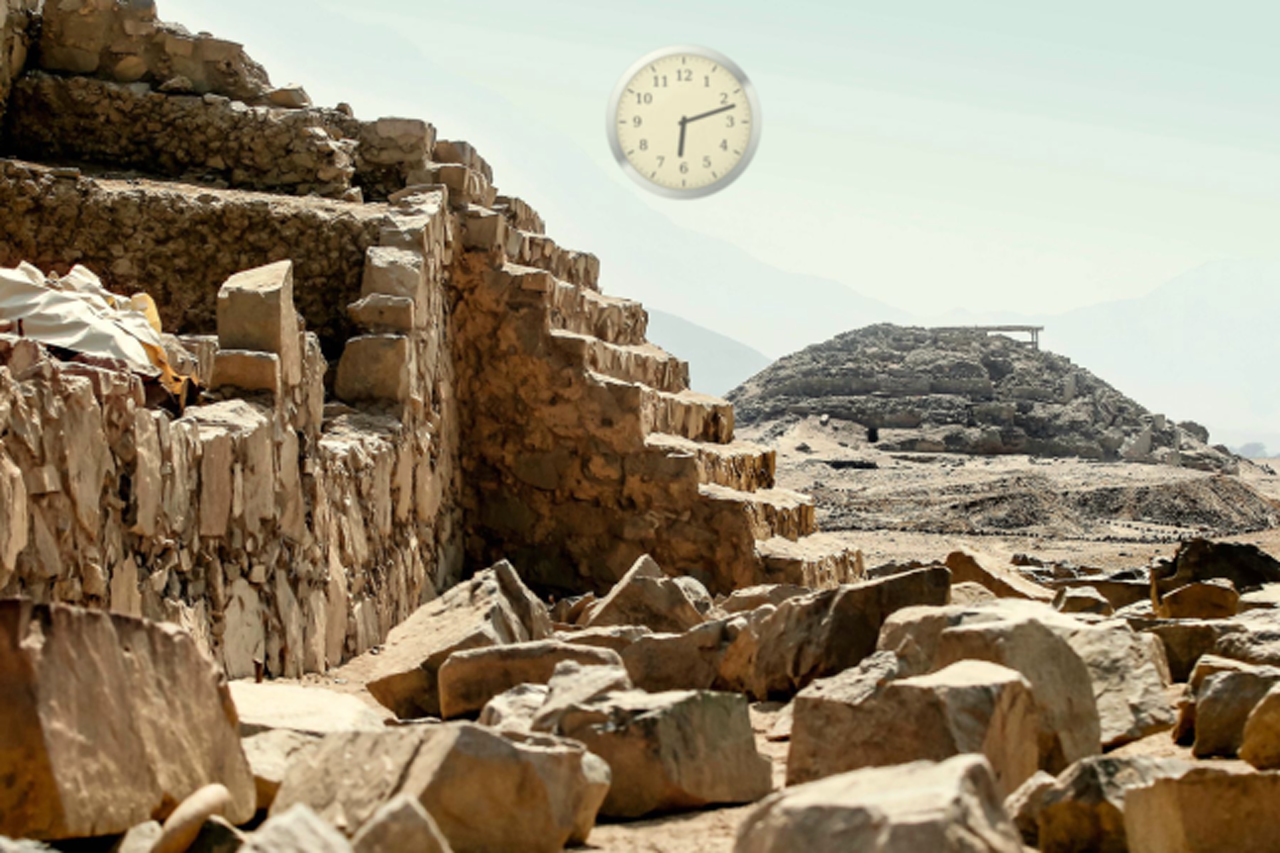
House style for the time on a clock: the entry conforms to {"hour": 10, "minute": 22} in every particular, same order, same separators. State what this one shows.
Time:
{"hour": 6, "minute": 12}
